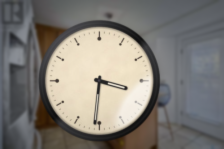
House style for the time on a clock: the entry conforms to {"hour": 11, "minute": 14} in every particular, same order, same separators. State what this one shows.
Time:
{"hour": 3, "minute": 31}
